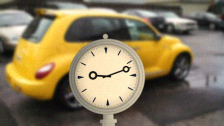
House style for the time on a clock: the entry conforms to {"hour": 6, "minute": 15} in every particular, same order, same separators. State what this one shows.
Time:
{"hour": 9, "minute": 12}
